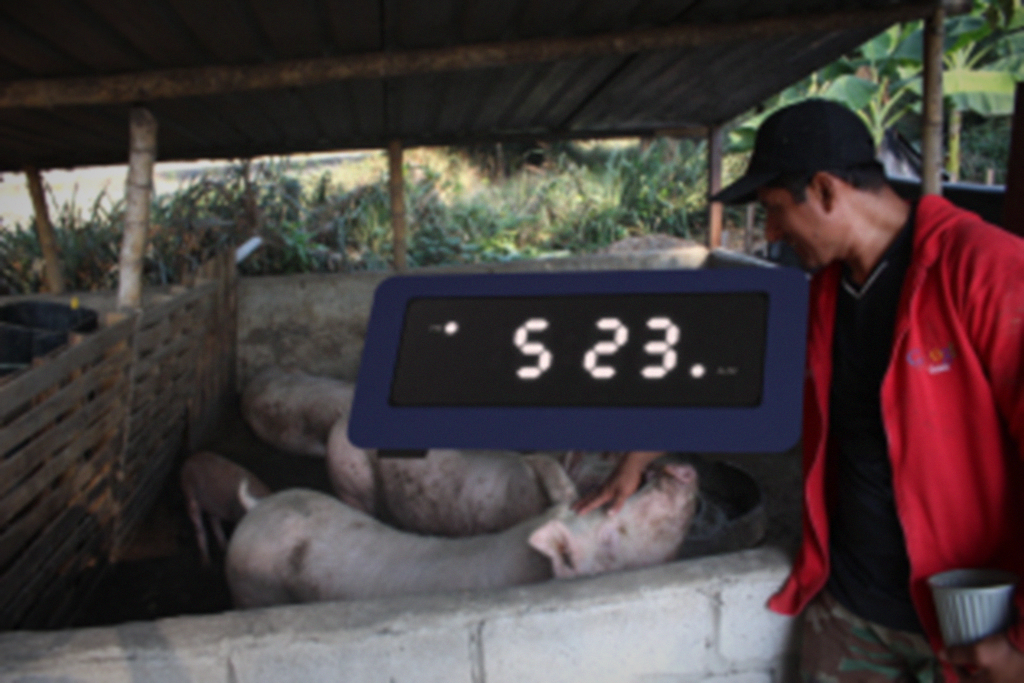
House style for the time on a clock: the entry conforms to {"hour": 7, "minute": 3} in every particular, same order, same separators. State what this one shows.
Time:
{"hour": 5, "minute": 23}
